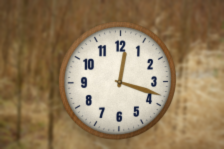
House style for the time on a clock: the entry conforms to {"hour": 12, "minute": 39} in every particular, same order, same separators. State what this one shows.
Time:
{"hour": 12, "minute": 18}
